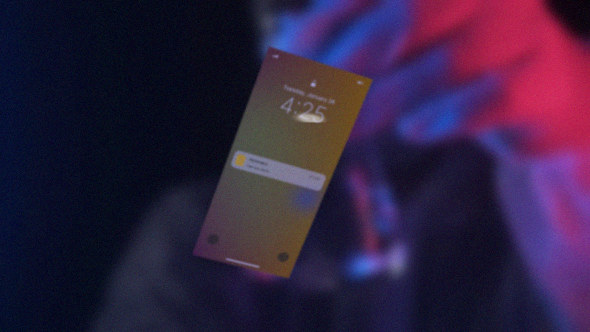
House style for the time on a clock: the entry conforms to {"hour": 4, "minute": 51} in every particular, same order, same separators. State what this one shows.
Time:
{"hour": 4, "minute": 25}
